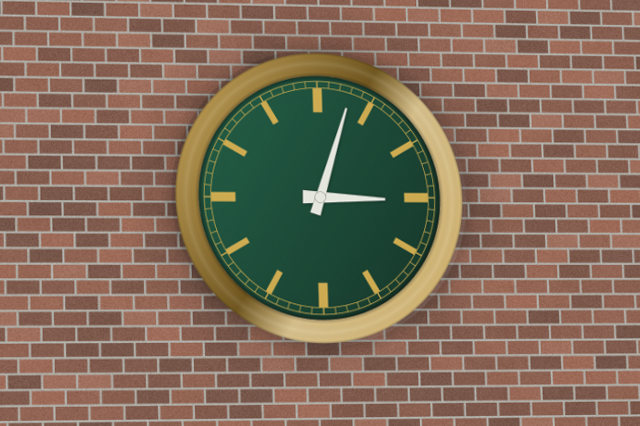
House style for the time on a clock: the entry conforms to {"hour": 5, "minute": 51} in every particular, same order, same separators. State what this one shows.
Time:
{"hour": 3, "minute": 3}
